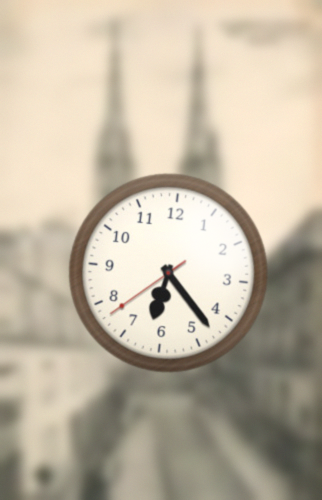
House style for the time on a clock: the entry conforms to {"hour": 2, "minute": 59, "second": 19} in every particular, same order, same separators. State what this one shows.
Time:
{"hour": 6, "minute": 22, "second": 38}
